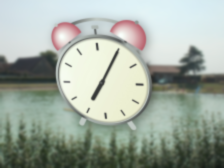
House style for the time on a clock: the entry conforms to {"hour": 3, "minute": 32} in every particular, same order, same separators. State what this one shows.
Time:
{"hour": 7, "minute": 5}
